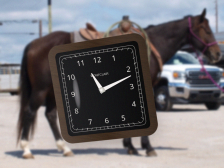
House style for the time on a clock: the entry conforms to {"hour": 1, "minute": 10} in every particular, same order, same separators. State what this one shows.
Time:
{"hour": 11, "minute": 12}
